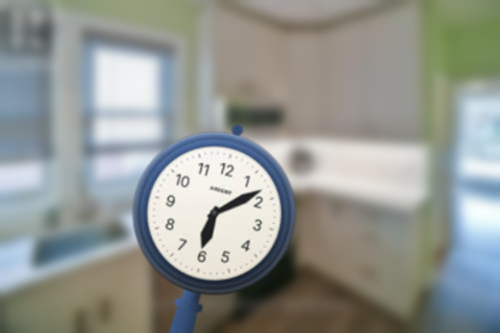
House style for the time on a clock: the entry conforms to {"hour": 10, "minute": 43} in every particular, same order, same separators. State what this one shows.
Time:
{"hour": 6, "minute": 8}
